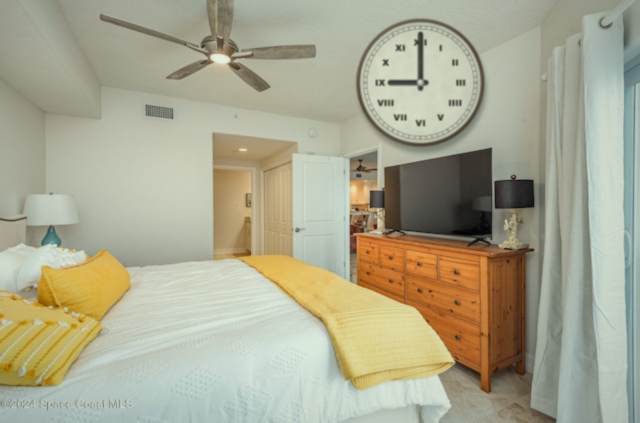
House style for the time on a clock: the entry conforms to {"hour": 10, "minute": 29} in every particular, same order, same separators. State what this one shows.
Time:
{"hour": 9, "minute": 0}
